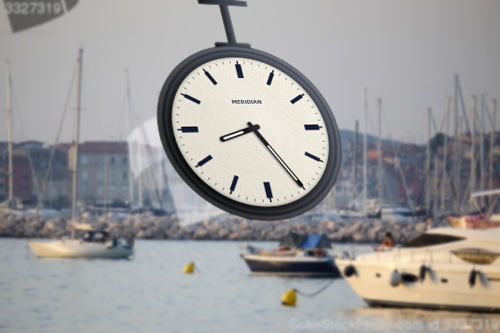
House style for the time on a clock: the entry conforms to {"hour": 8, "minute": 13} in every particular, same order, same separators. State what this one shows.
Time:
{"hour": 8, "minute": 25}
